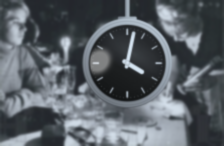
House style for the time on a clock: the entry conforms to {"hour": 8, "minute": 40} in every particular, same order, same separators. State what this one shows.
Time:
{"hour": 4, "minute": 2}
